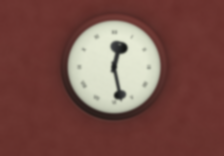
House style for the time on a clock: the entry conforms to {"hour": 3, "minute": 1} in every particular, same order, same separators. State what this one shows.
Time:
{"hour": 12, "minute": 28}
